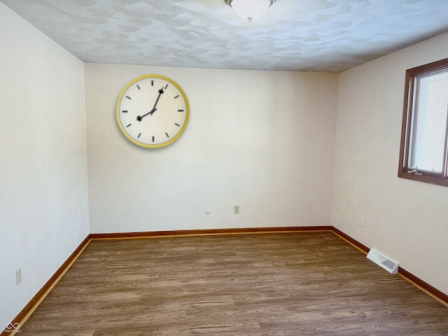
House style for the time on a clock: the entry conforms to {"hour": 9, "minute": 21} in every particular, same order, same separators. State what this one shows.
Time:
{"hour": 8, "minute": 4}
